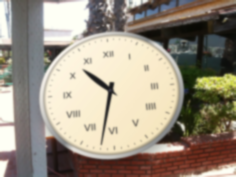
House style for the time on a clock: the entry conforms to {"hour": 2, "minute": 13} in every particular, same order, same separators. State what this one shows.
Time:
{"hour": 10, "minute": 32}
